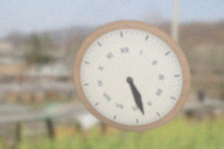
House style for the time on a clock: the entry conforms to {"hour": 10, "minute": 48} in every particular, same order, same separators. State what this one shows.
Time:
{"hour": 5, "minute": 28}
